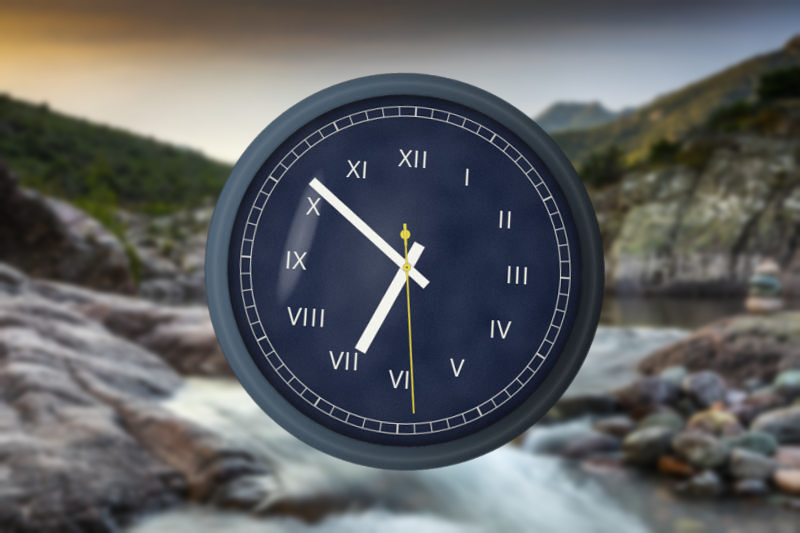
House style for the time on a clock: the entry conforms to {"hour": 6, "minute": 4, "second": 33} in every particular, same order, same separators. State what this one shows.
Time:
{"hour": 6, "minute": 51, "second": 29}
